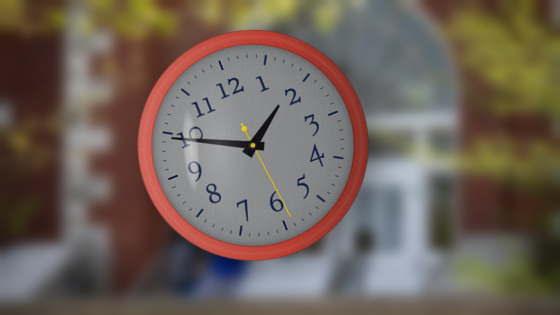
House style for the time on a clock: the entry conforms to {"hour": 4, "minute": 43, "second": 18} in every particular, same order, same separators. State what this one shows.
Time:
{"hour": 1, "minute": 49, "second": 29}
